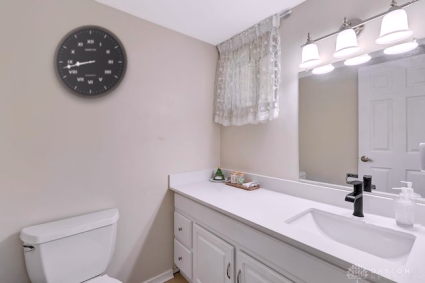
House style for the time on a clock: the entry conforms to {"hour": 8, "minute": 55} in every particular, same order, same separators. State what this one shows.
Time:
{"hour": 8, "minute": 43}
